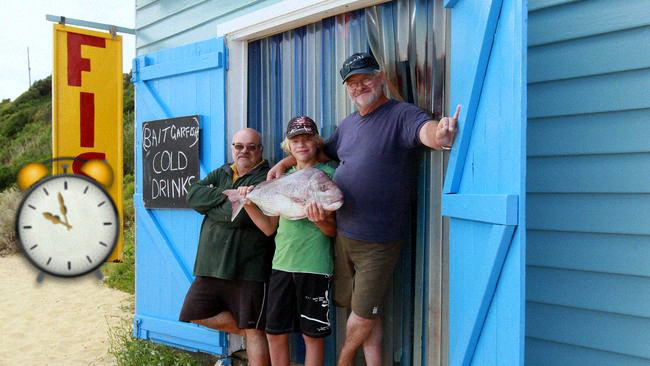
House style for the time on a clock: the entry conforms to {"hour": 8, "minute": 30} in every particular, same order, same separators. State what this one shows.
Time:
{"hour": 9, "minute": 58}
